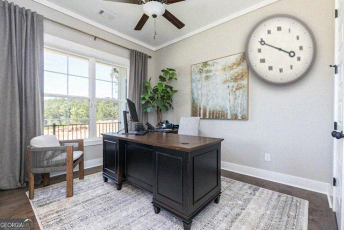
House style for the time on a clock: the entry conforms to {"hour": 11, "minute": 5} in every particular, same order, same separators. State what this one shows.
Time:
{"hour": 3, "minute": 49}
